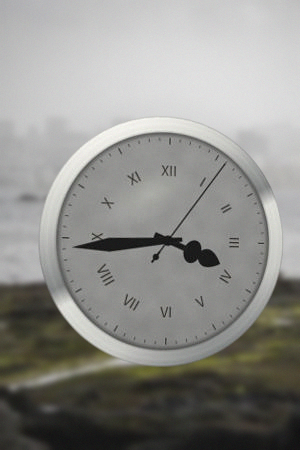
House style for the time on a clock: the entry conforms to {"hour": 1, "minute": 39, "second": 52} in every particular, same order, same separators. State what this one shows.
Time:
{"hour": 3, "minute": 44, "second": 6}
